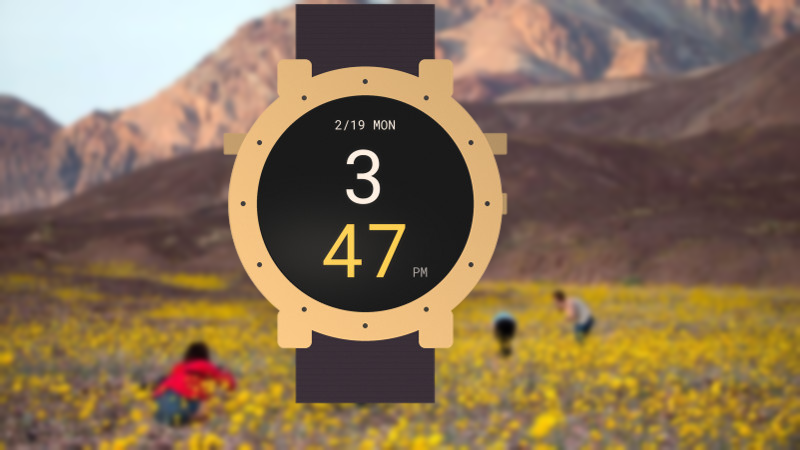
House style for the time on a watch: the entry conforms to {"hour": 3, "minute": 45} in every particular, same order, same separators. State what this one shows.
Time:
{"hour": 3, "minute": 47}
